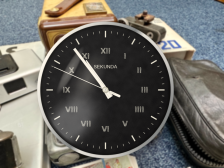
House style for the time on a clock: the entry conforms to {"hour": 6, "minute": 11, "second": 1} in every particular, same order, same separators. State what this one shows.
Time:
{"hour": 10, "minute": 53, "second": 49}
